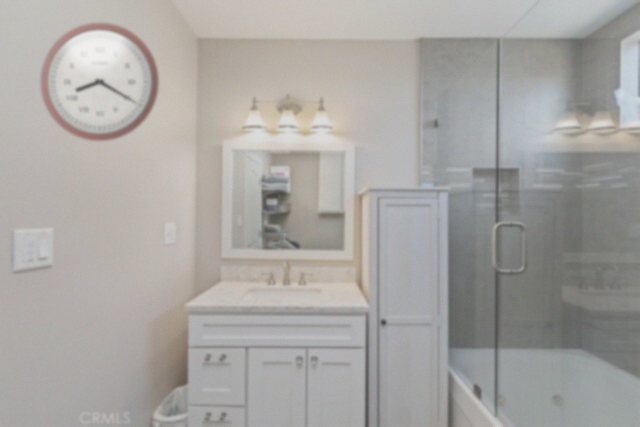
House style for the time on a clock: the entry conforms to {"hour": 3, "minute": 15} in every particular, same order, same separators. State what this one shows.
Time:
{"hour": 8, "minute": 20}
